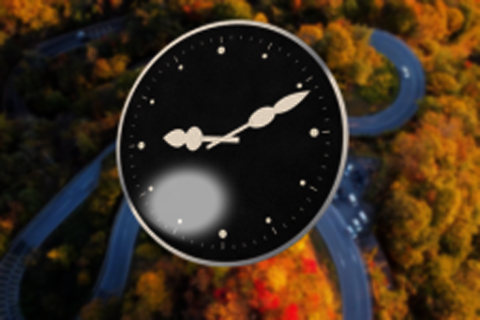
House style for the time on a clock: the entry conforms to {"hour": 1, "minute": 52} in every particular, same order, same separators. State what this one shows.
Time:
{"hour": 9, "minute": 11}
